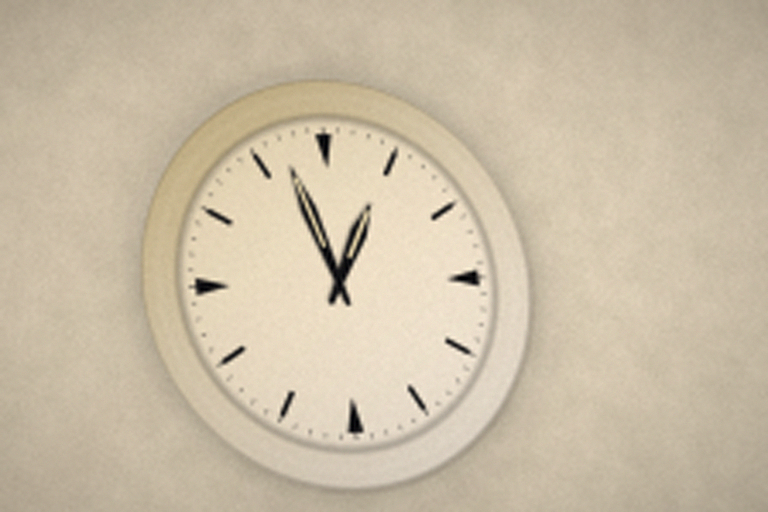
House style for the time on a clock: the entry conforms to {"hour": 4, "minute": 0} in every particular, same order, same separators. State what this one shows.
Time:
{"hour": 12, "minute": 57}
